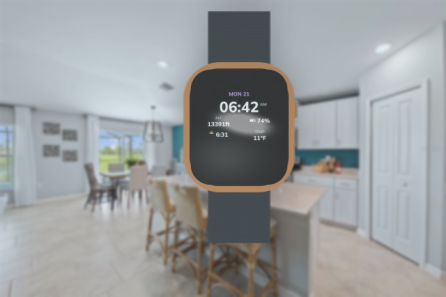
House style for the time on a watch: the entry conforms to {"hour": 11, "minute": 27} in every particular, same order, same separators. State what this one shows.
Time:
{"hour": 6, "minute": 42}
